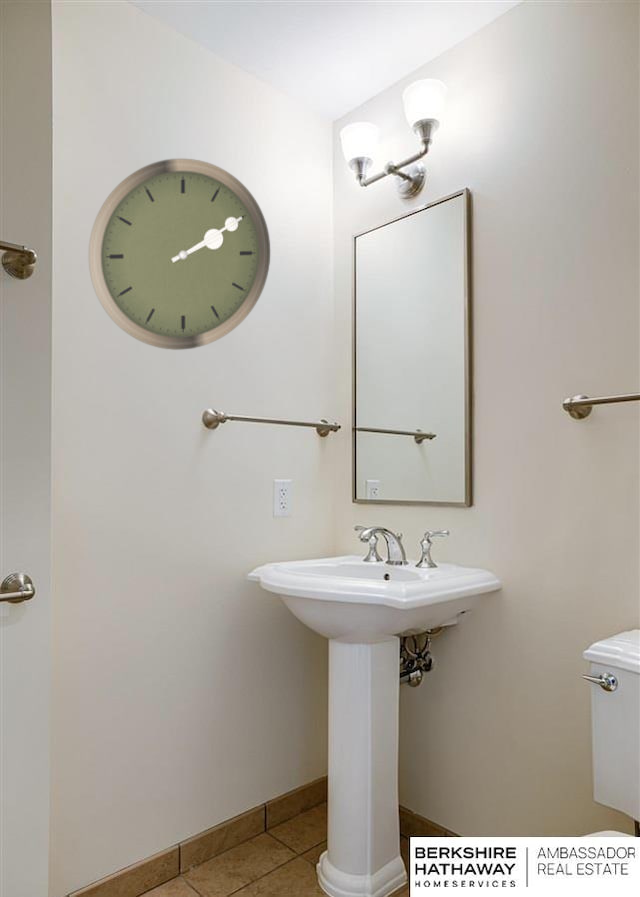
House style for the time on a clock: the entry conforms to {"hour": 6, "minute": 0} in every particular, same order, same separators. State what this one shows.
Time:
{"hour": 2, "minute": 10}
